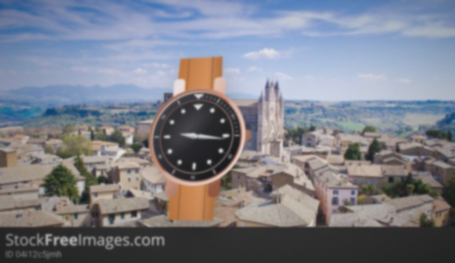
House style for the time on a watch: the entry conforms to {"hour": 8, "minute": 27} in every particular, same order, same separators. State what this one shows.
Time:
{"hour": 9, "minute": 16}
